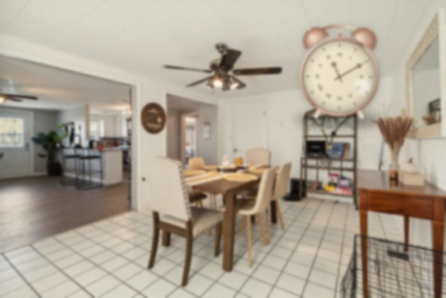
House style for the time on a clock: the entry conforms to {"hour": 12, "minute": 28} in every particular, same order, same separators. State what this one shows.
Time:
{"hour": 11, "minute": 10}
